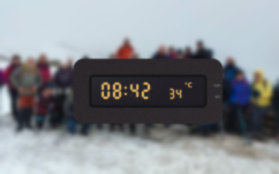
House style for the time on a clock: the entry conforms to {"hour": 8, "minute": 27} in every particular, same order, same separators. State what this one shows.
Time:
{"hour": 8, "minute": 42}
